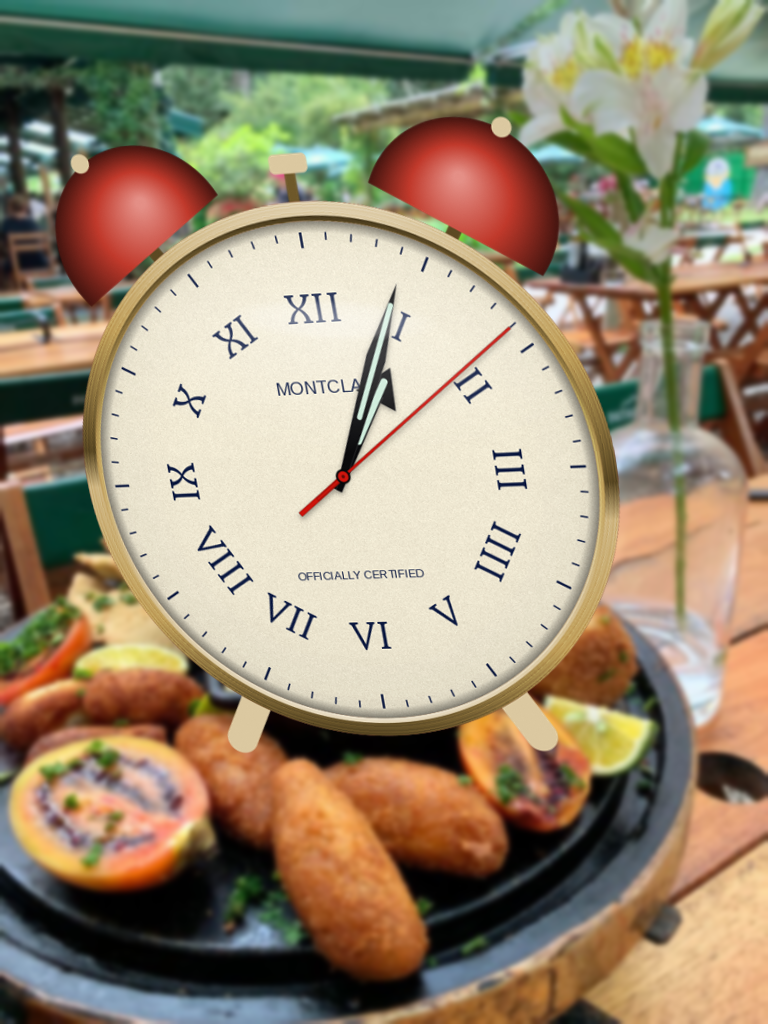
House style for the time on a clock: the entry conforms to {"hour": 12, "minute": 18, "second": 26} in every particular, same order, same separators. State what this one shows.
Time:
{"hour": 1, "minute": 4, "second": 9}
